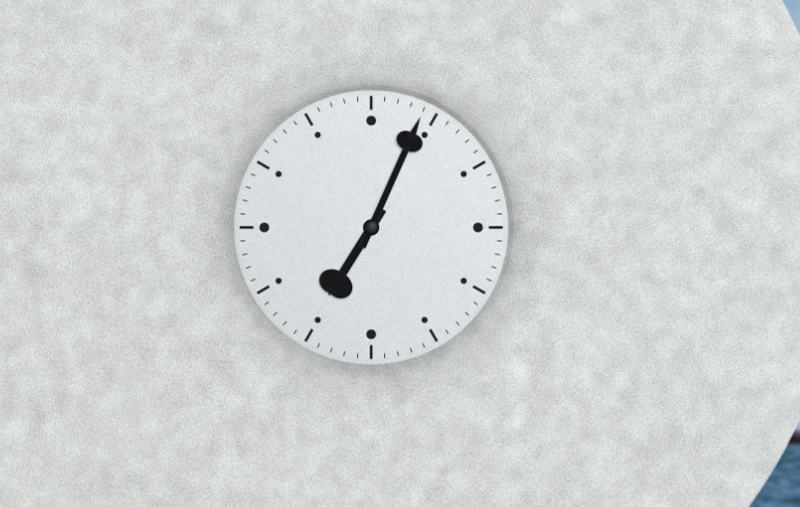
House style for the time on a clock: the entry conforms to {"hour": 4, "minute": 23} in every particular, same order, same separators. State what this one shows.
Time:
{"hour": 7, "minute": 4}
